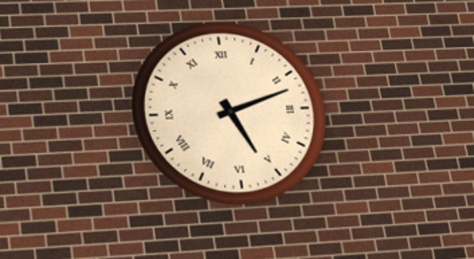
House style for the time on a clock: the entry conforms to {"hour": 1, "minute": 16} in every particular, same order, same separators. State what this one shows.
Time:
{"hour": 5, "minute": 12}
